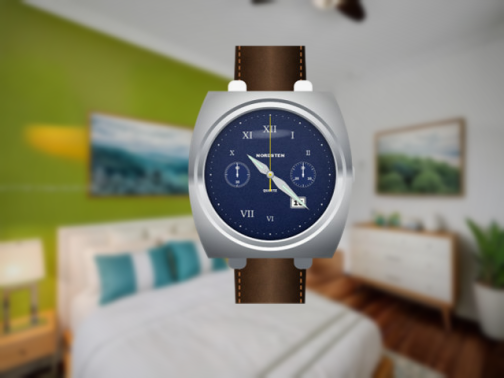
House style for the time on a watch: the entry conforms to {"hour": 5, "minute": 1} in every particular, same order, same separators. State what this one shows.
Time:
{"hour": 10, "minute": 22}
